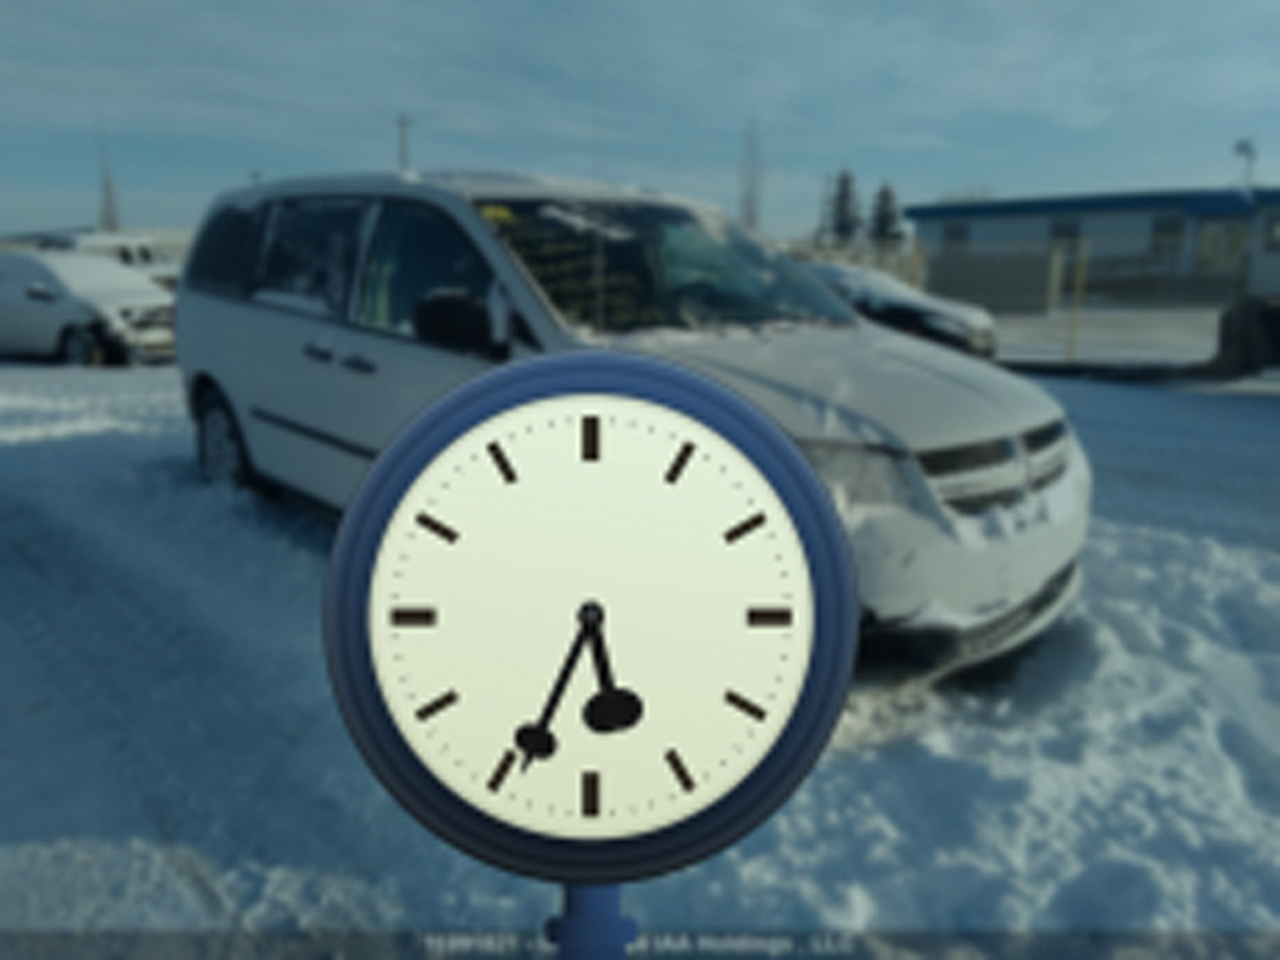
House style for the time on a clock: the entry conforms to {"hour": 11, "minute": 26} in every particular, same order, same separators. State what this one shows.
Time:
{"hour": 5, "minute": 34}
